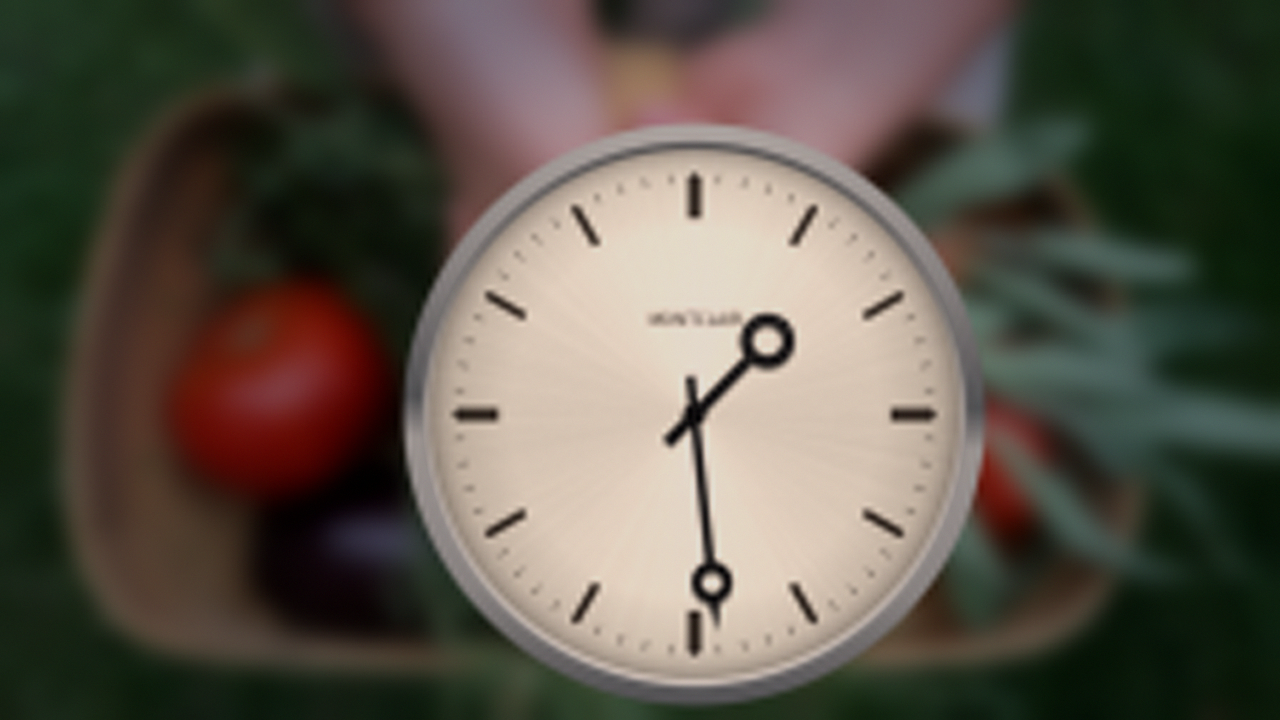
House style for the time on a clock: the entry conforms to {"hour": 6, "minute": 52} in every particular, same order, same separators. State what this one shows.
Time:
{"hour": 1, "minute": 29}
